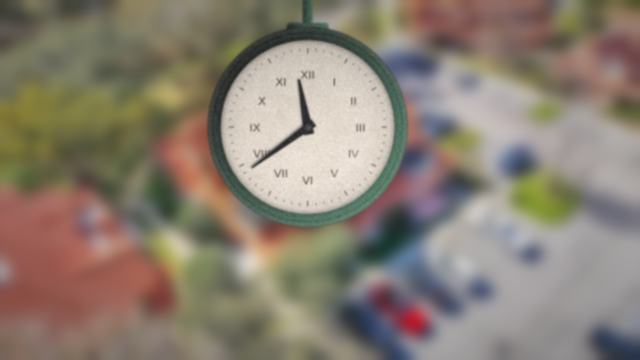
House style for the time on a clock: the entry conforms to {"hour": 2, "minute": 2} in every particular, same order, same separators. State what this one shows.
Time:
{"hour": 11, "minute": 39}
